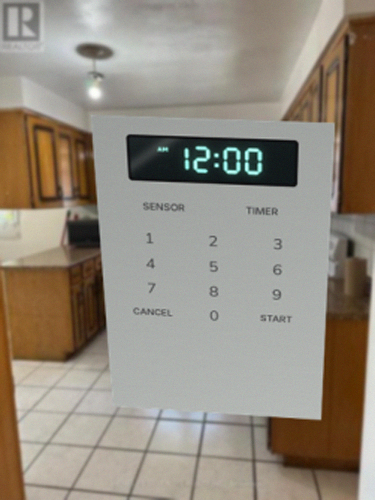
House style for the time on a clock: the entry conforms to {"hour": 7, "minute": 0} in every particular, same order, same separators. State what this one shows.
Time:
{"hour": 12, "minute": 0}
